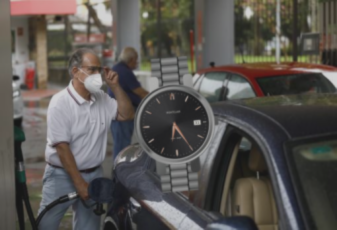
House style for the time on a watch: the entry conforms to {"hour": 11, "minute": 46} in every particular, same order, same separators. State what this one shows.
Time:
{"hour": 6, "minute": 25}
